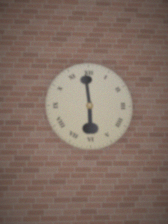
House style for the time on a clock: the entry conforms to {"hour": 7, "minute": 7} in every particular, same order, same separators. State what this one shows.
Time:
{"hour": 5, "minute": 59}
